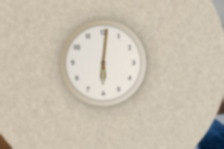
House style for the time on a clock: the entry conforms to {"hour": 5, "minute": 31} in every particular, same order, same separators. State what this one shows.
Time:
{"hour": 6, "minute": 1}
